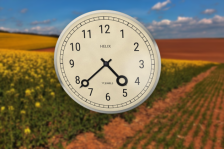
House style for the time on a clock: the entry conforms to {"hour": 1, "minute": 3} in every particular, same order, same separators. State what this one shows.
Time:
{"hour": 4, "minute": 38}
